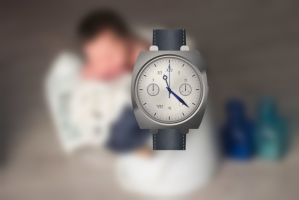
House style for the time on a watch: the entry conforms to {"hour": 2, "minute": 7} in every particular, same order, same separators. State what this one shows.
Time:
{"hour": 11, "minute": 22}
